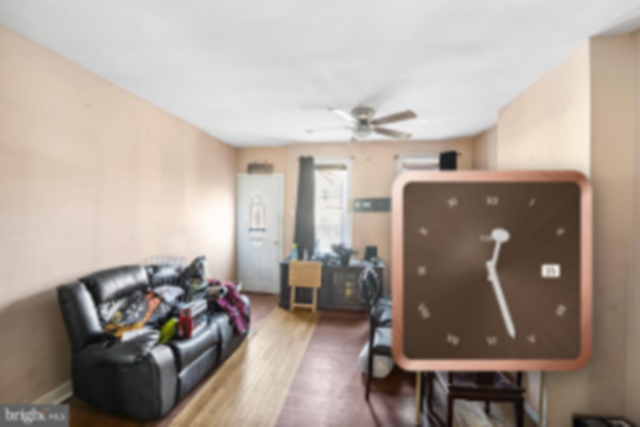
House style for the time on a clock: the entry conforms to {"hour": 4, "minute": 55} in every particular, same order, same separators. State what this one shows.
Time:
{"hour": 12, "minute": 27}
